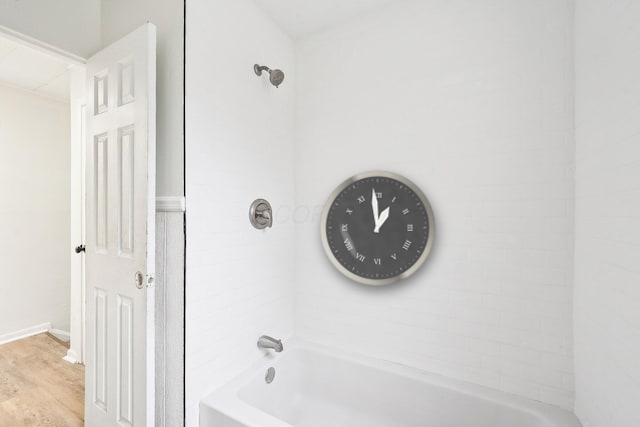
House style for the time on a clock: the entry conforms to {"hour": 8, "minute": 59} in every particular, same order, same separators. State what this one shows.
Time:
{"hour": 12, "minute": 59}
